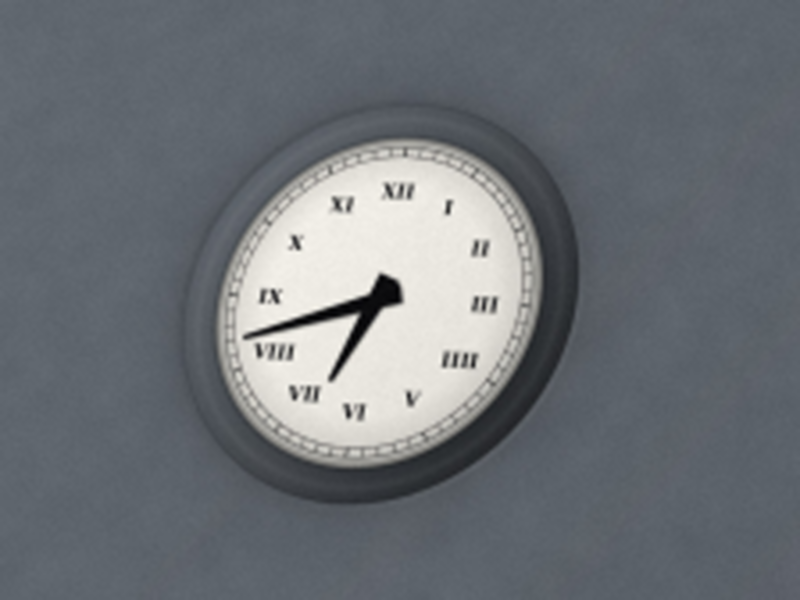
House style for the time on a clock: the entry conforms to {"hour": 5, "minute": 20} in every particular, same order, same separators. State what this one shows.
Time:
{"hour": 6, "minute": 42}
